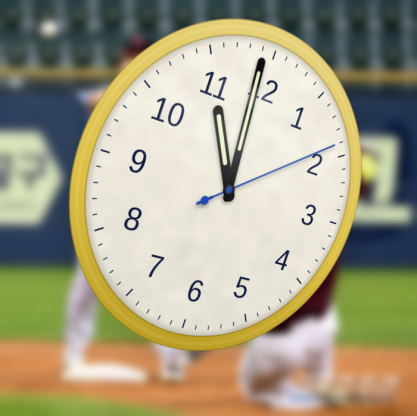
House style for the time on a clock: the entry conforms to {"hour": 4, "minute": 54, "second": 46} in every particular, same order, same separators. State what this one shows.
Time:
{"hour": 10, "minute": 59, "second": 9}
